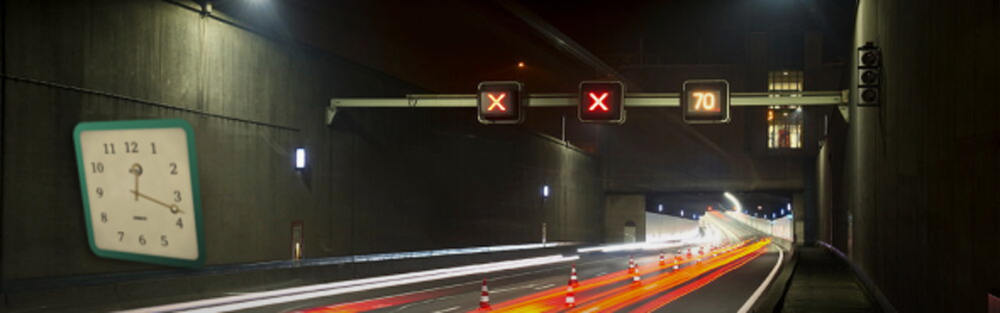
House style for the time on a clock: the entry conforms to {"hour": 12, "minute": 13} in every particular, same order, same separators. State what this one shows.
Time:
{"hour": 12, "minute": 18}
